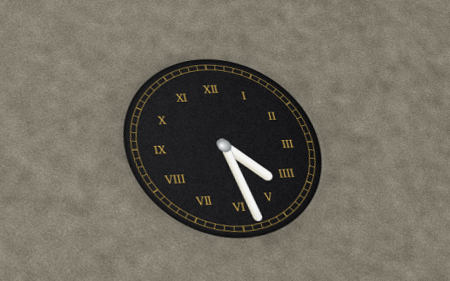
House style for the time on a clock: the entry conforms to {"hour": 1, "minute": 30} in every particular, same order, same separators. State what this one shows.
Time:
{"hour": 4, "minute": 28}
